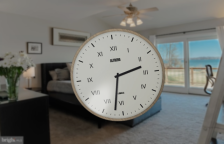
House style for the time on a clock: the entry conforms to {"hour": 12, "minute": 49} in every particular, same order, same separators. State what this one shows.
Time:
{"hour": 2, "minute": 32}
